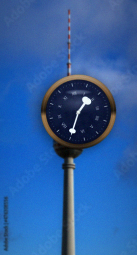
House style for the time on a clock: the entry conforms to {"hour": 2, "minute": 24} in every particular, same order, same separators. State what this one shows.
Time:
{"hour": 1, "minute": 35}
